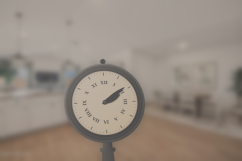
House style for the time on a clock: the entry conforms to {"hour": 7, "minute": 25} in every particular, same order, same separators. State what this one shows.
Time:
{"hour": 2, "minute": 9}
